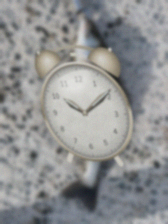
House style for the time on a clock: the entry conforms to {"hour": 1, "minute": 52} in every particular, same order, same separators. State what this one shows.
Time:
{"hour": 10, "minute": 9}
